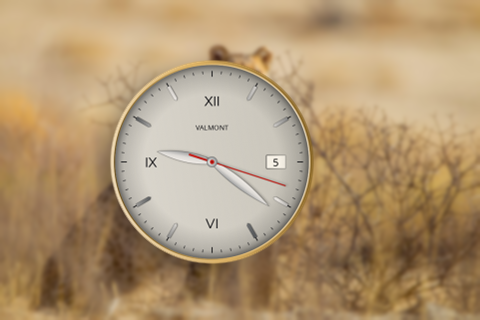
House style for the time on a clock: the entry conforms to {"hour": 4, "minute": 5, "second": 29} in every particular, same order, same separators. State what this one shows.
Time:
{"hour": 9, "minute": 21, "second": 18}
